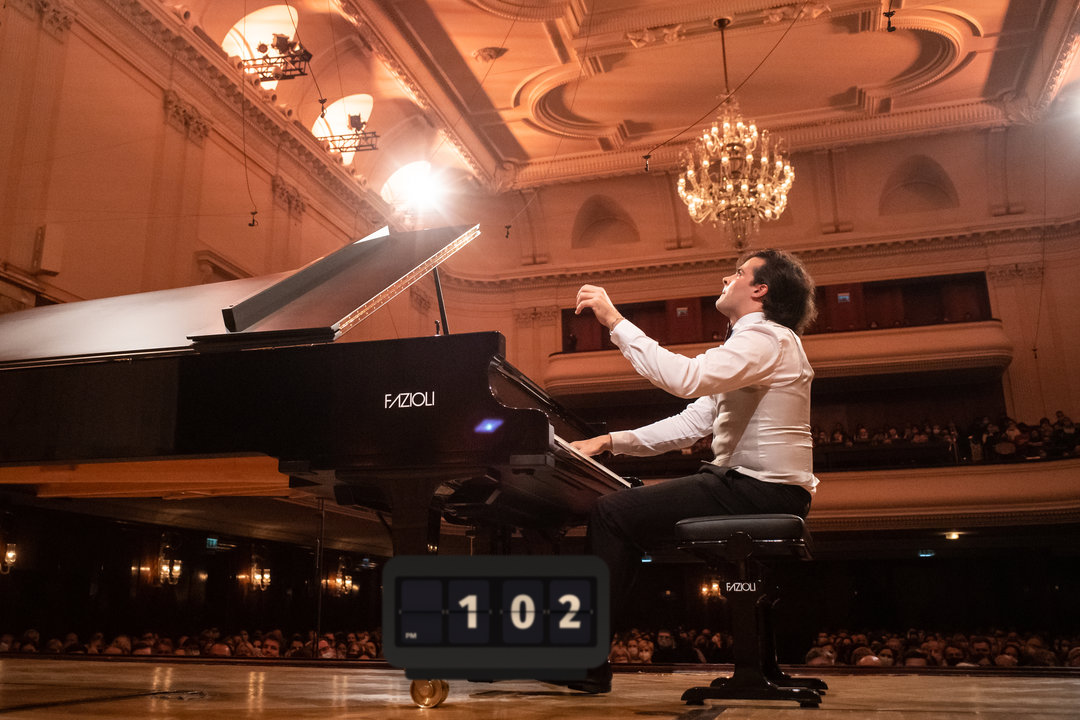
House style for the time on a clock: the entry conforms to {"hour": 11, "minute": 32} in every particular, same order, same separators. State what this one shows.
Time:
{"hour": 1, "minute": 2}
